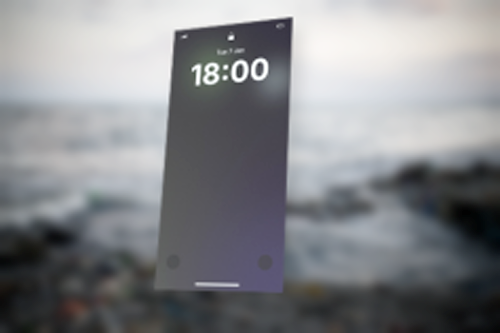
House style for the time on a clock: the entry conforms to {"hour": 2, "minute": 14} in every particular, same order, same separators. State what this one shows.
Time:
{"hour": 18, "minute": 0}
